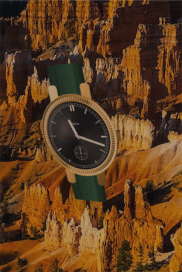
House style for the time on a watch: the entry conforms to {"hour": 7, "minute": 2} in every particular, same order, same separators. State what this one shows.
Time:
{"hour": 11, "minute": 18}
